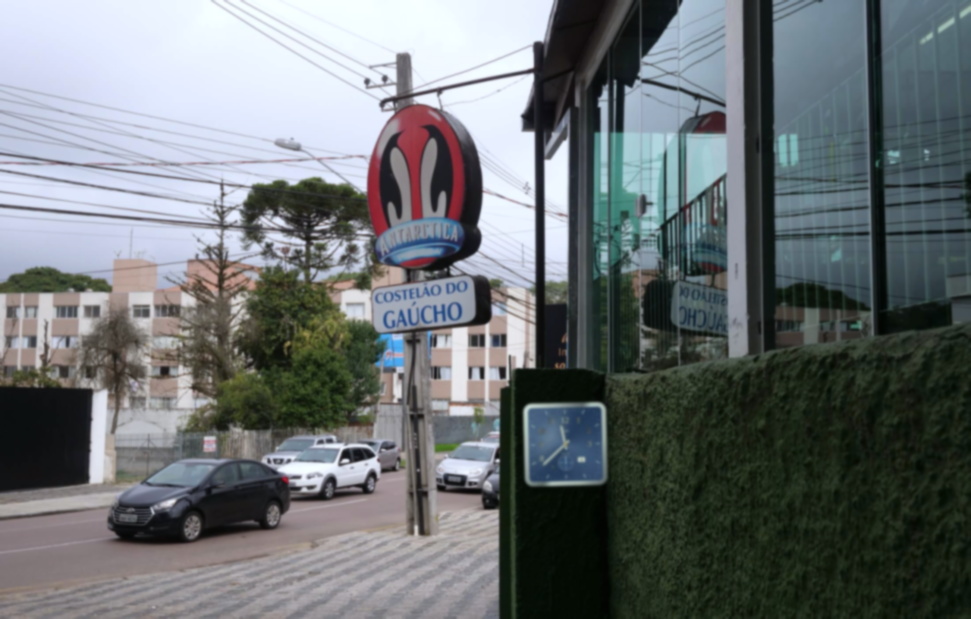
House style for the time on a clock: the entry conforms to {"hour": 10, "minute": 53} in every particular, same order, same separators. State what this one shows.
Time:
{"hour": 11, "minute": 38}
